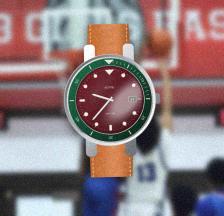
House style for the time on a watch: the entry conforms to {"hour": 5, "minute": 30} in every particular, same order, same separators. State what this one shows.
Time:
{"hour": 9, "minute": 37}
